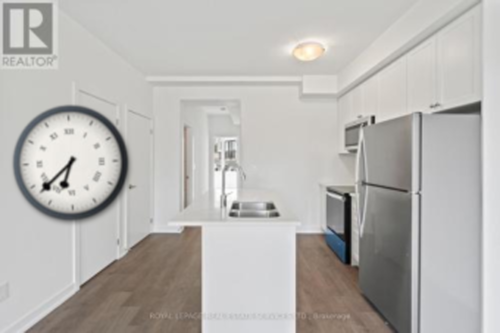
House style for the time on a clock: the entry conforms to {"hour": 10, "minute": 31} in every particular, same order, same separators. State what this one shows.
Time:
{"hour": 6, "minute": 38}
